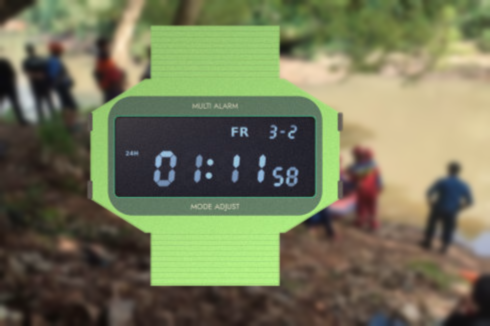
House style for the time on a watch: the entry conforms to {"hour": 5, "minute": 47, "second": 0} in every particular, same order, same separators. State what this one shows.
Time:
{"hour": 1, "minute": 11, "second": 58}
